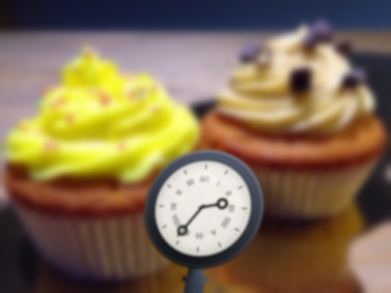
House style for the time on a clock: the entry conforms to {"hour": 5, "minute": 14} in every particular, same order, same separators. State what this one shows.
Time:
{"hour": 2, "minute": 36}
